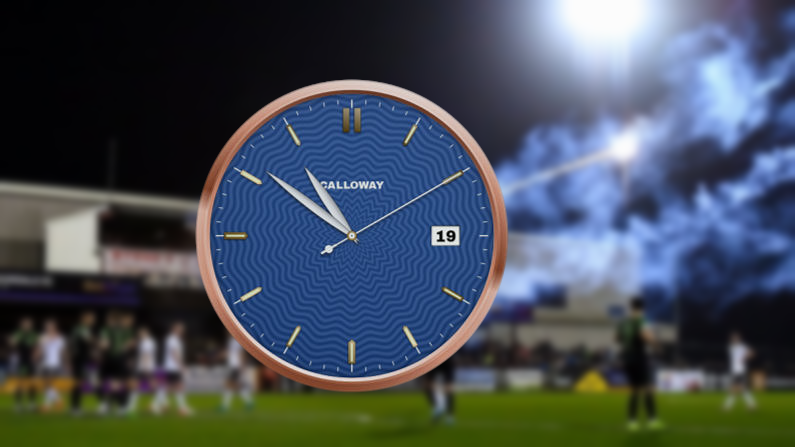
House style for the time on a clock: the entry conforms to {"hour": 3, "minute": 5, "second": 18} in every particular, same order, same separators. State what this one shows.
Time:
{"hour": 10, "minute": 51, "second": 10}
